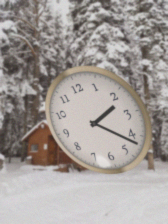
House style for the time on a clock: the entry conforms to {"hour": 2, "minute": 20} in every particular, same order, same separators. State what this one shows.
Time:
{"hour": 2, "minute": 22}
